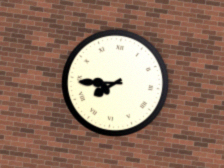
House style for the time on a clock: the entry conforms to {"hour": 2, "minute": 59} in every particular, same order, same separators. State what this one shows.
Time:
{"hour": 7, "minute": 44}
